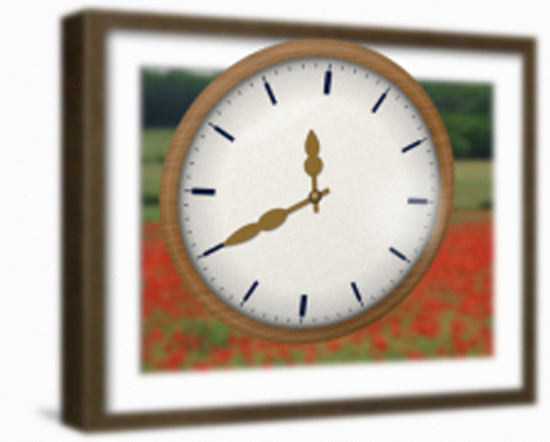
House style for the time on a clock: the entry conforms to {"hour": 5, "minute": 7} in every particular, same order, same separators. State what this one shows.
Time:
{"hour": 11, "minute": 40}
